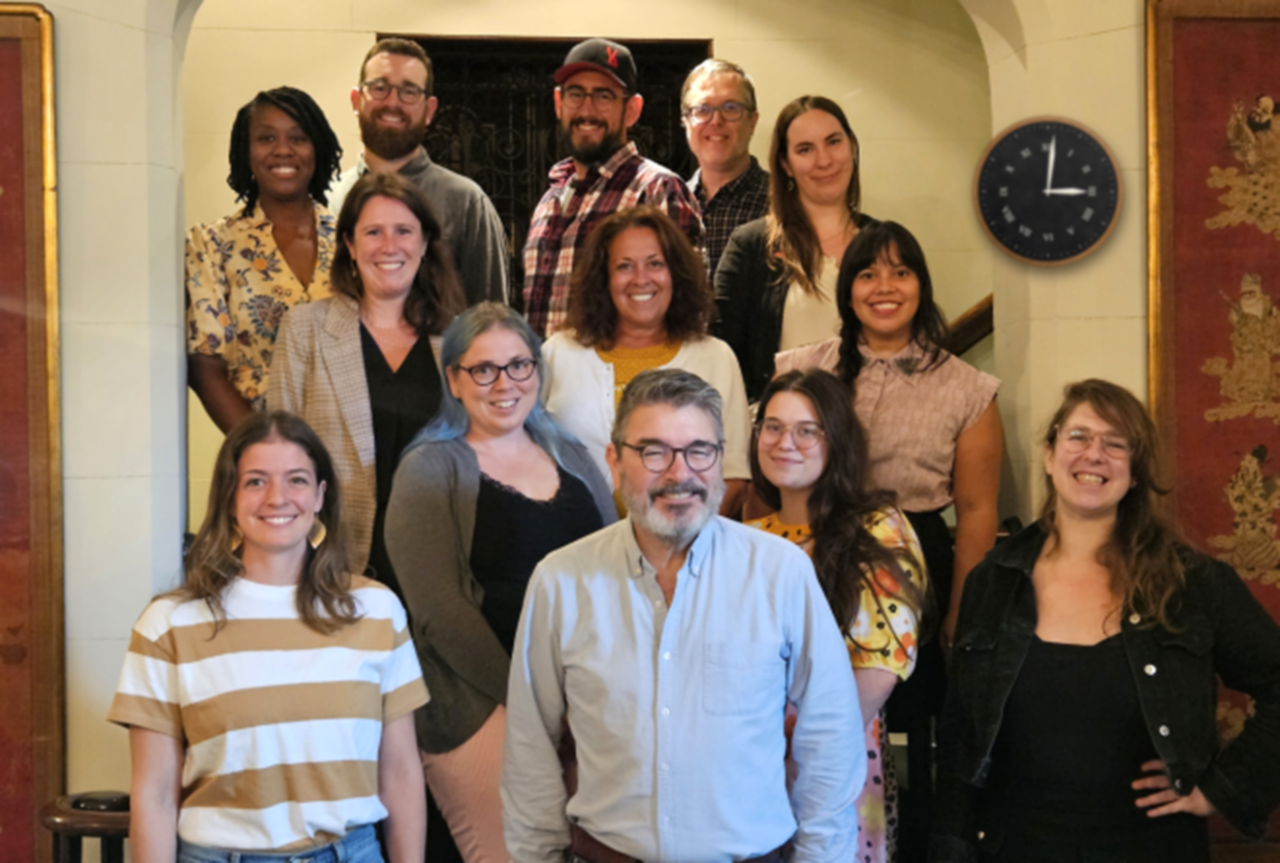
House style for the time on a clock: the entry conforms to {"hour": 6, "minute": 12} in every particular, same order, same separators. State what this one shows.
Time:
{"hour": 3, "minute": 1}
